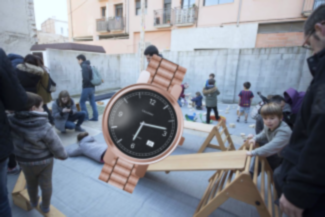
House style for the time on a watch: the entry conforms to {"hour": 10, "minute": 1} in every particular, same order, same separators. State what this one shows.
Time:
{"hour": 6, "minute": 13}
